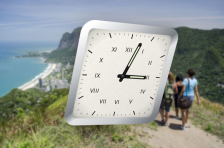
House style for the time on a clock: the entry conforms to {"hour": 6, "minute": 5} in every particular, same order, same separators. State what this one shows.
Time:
{"hour": 3, "minute": 3}
